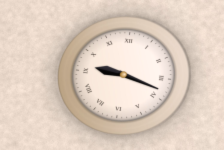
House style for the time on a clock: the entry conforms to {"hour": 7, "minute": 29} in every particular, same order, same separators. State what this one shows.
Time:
{"hour": 9, "minute": 18}
